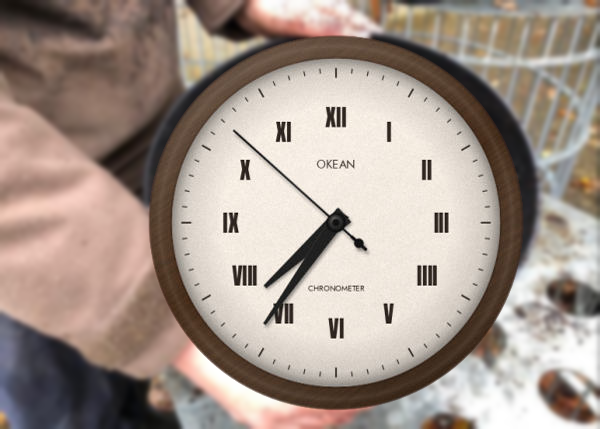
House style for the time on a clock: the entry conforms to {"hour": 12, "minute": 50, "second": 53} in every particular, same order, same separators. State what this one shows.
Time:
{"hour": 7, "minute": 35, "second": 52}
